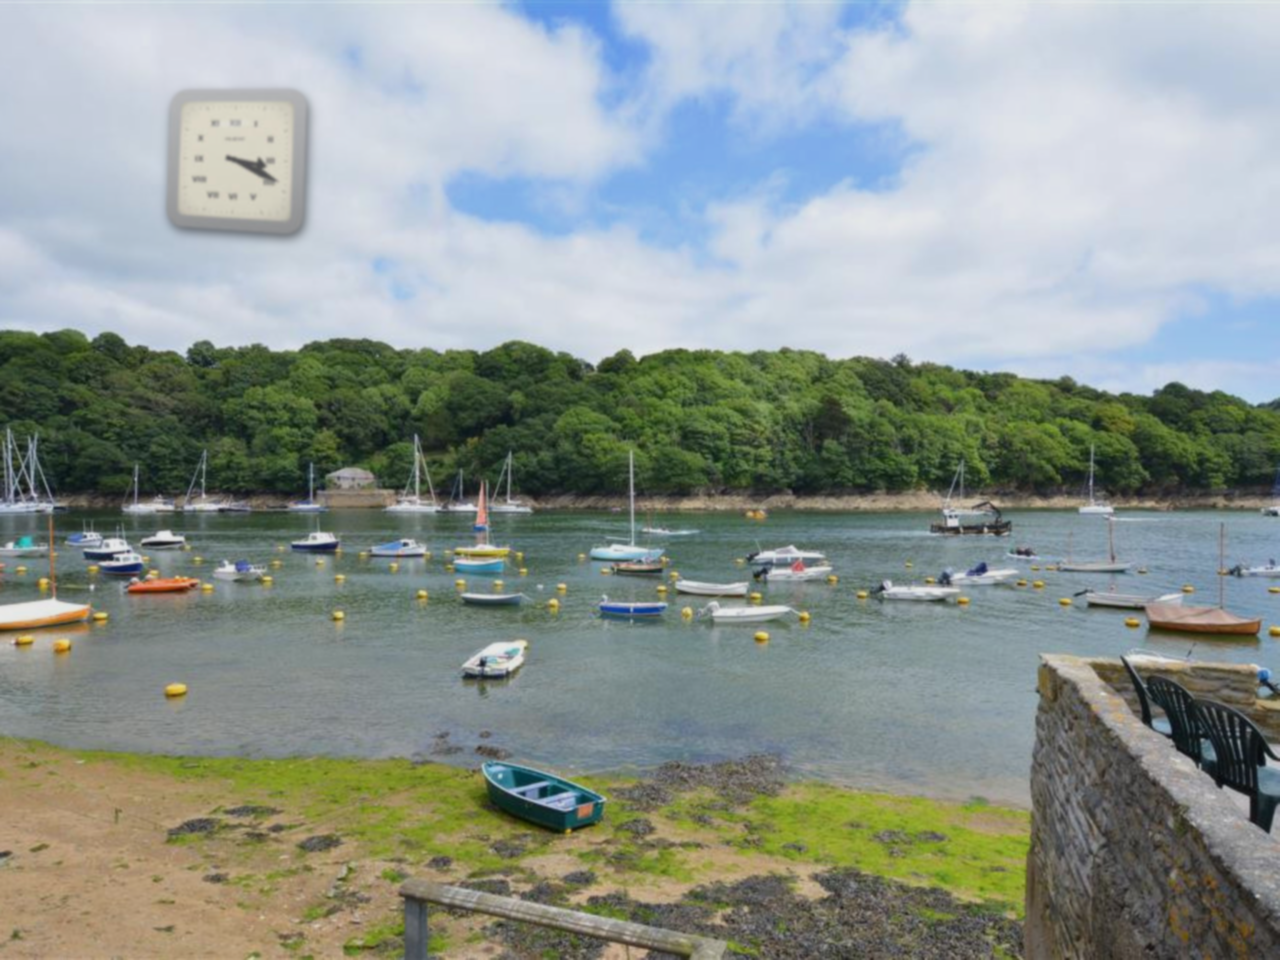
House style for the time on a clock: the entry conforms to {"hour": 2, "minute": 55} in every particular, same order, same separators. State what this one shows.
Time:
{"hour": 3, "minute": 19}
